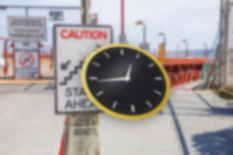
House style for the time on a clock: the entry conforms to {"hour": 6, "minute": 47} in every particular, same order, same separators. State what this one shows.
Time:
{"hour": 12, "minute": 44}
